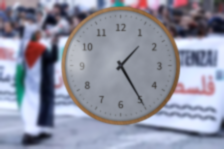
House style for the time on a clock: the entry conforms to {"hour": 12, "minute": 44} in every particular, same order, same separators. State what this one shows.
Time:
{"hour": 1, "minute": 25}
